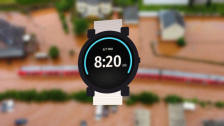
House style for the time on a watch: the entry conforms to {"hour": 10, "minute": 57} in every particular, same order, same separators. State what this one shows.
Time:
{"hour": 8, "minute": 20}
